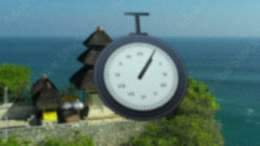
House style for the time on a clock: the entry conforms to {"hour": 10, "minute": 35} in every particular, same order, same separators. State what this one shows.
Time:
{"hour": 1, "minute": 5}
